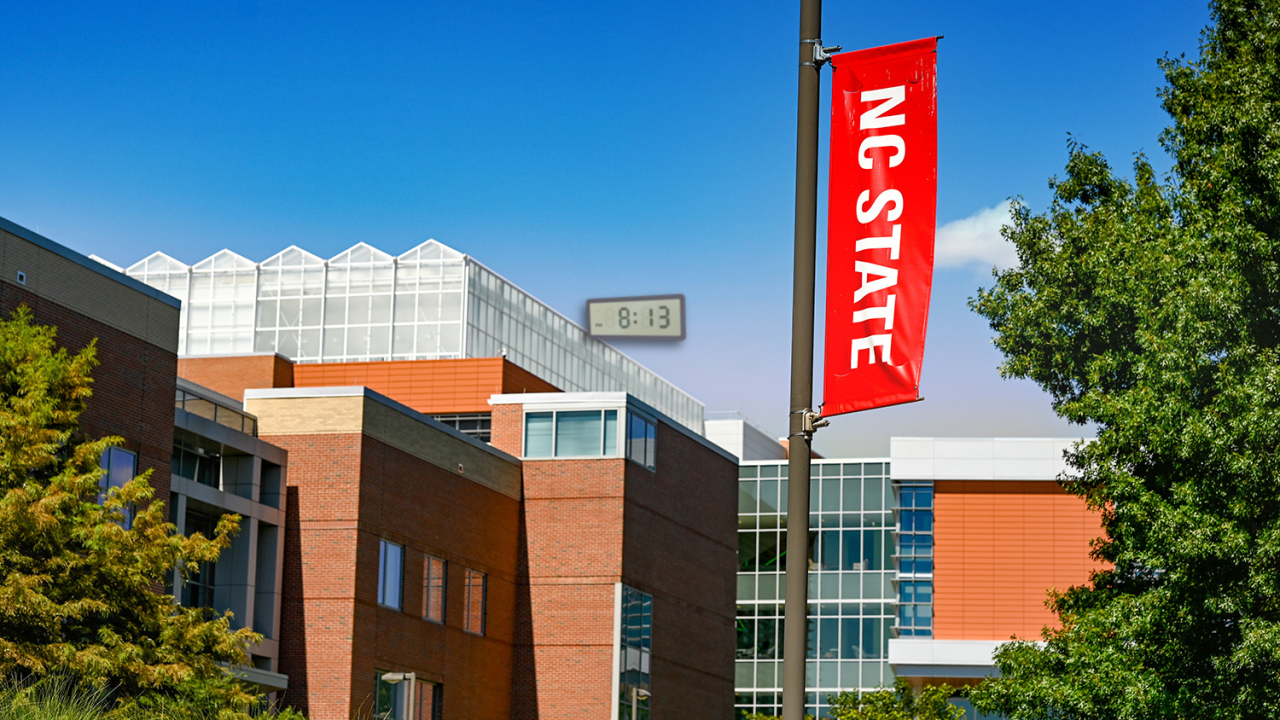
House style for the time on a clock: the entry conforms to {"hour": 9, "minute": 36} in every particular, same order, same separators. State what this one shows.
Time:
{"hour": 8, "minute": 13}
